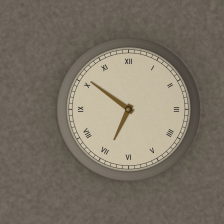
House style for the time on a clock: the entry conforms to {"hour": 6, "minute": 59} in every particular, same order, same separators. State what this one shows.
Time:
{"hour": 6, "minute": 51}
